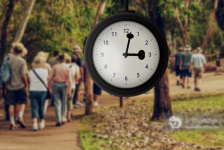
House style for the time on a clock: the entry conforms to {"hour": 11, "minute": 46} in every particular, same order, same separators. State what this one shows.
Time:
{"hour": 3, "minute": 2}
